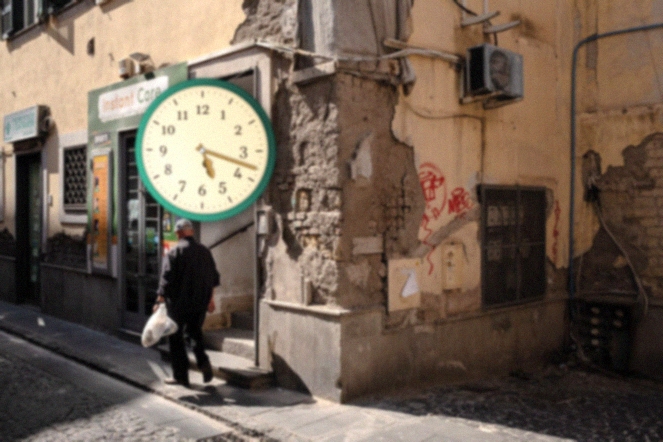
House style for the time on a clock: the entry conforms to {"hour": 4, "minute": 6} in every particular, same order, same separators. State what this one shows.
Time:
{"hour": 5, "minute": 18}
